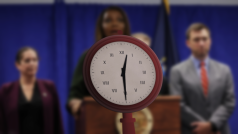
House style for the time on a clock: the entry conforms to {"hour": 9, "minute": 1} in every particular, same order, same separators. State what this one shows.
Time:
{"hour": 12, "minute": 30}
